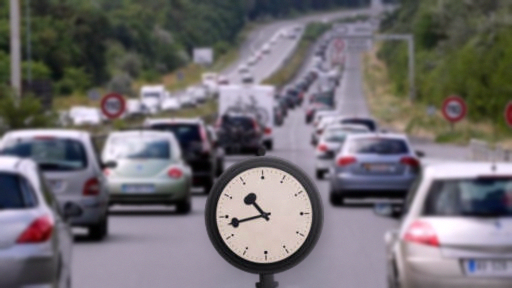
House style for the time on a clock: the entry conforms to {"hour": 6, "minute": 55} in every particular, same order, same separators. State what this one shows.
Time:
{"hour": 10, "minute": 43}
